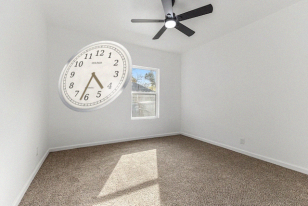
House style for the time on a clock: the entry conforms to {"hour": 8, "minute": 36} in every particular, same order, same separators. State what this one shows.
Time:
{"hour": 4, "minute": 32}
